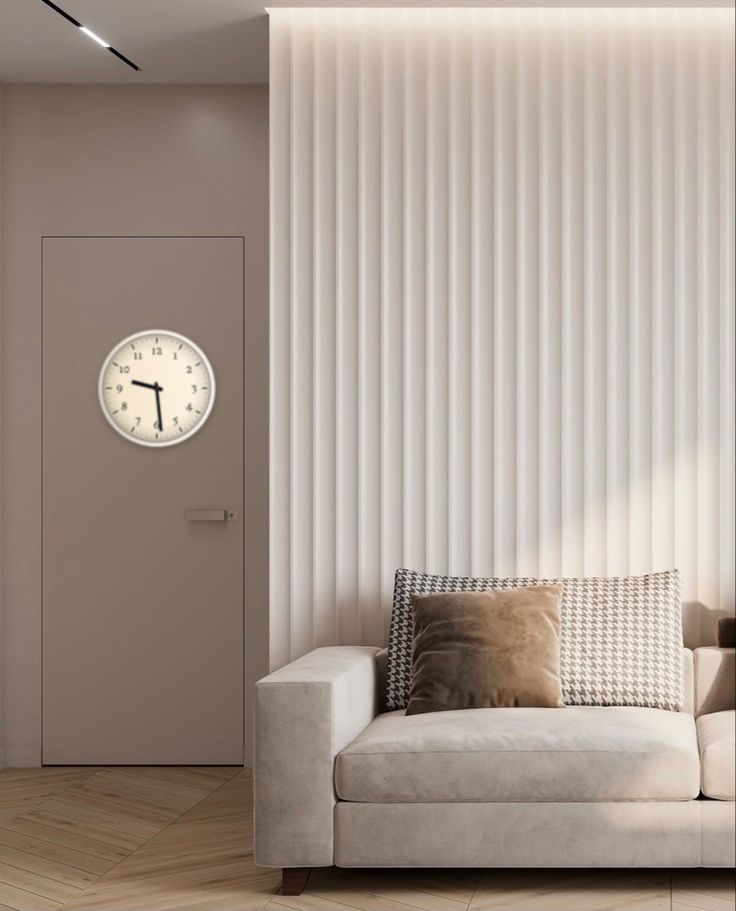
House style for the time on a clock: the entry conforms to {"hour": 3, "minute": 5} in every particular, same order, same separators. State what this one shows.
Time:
{"hour": 9, "minute": 29}
